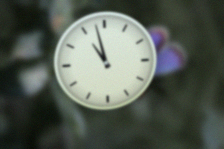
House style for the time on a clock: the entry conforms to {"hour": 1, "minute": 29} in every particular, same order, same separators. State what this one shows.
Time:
{"hour": 10, "minute": 58}
